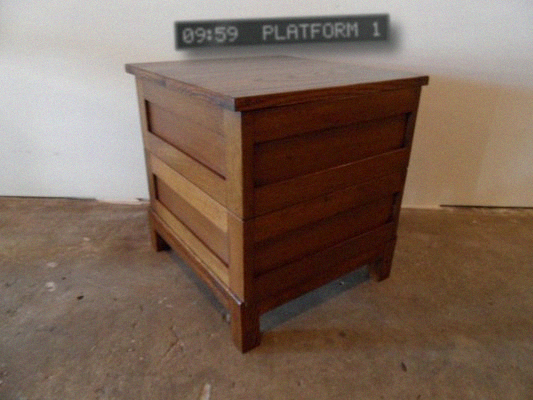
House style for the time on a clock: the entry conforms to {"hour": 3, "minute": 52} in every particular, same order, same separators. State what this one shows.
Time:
{"hour": 9, "minute": 59}
